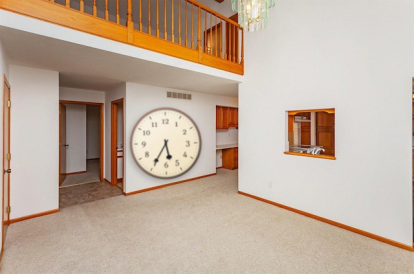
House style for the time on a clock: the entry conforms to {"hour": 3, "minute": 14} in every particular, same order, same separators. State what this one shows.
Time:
{"hour": 5, "minute": 35}
